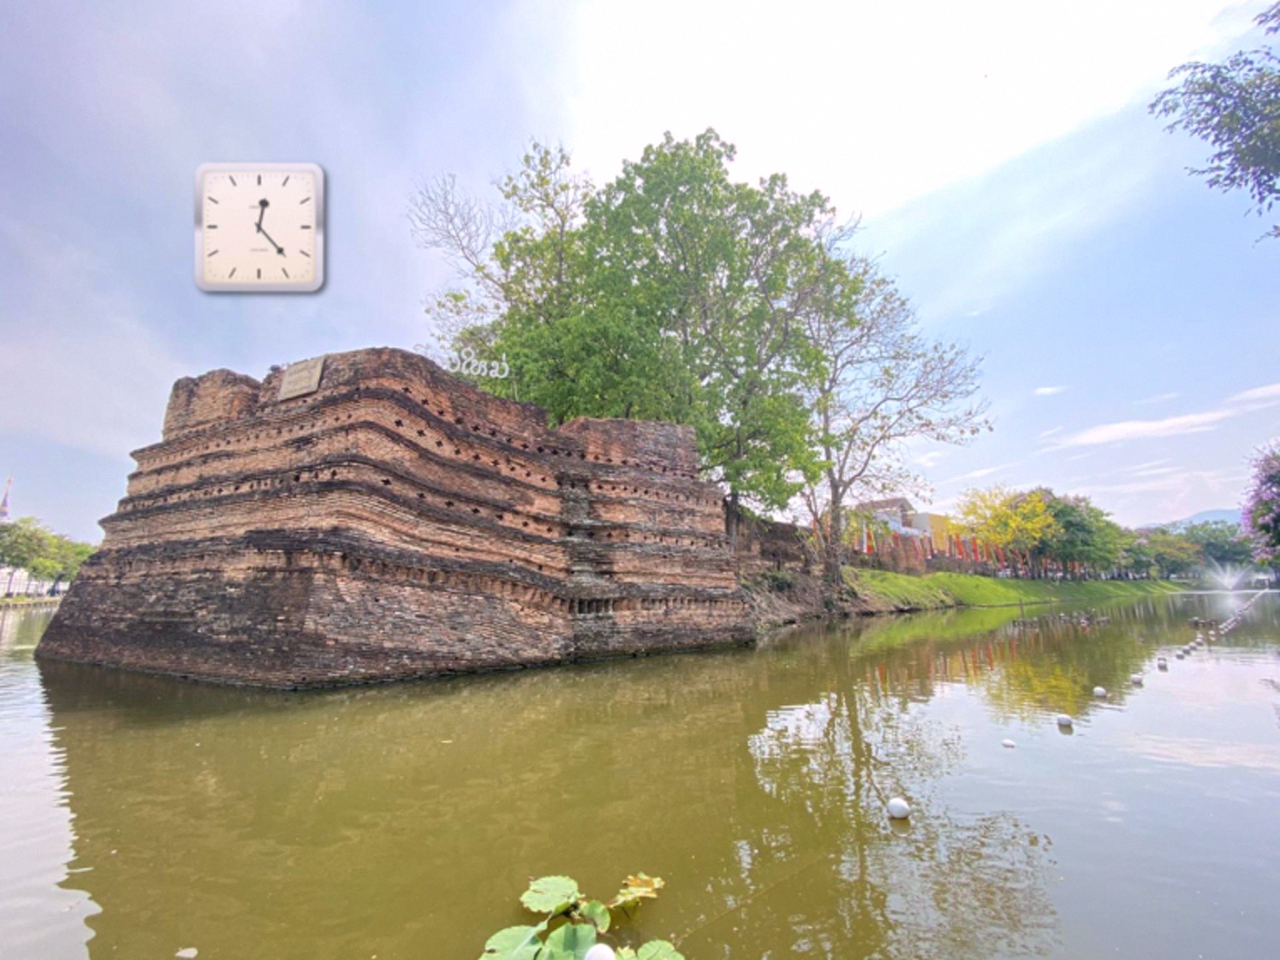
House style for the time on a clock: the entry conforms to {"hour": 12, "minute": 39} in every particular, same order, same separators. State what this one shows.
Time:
{"hour": 12, "minute": 23}
